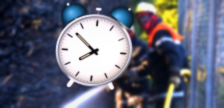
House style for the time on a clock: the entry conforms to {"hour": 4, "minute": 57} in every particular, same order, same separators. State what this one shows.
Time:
{"hour": 7, "minute": 52}
